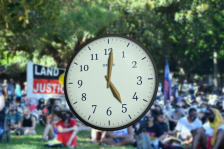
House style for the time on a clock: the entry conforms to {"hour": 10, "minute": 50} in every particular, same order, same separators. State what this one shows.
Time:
{"hour": 5, "minute": 1}
